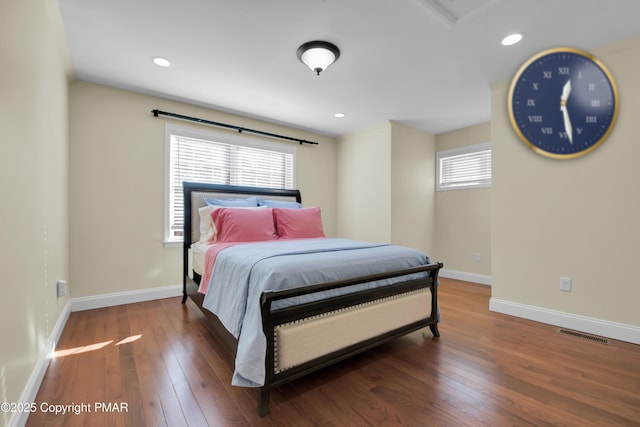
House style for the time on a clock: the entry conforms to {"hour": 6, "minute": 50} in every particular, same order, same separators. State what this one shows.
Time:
{"hour": 12, "minute": 28}
